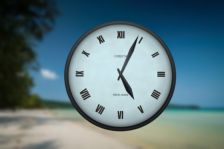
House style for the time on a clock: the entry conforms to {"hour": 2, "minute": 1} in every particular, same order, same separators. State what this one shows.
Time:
{"hour": 5, "minute": 4}
